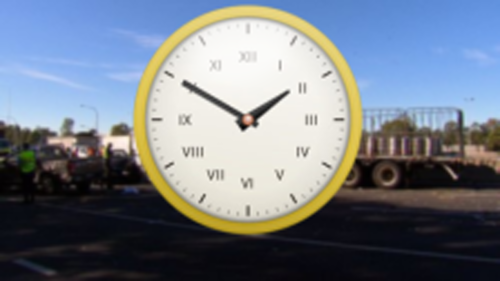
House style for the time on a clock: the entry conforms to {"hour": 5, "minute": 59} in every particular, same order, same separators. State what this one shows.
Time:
{"hour": 1, "minute": 50}
